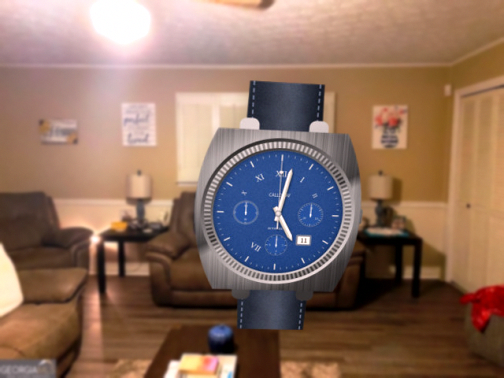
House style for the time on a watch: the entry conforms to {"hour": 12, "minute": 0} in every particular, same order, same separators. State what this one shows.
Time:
{"hour": 5, "minute": 2}
